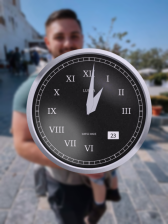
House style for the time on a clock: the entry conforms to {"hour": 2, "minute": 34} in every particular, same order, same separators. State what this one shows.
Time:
{"hour": 1, "minute": 1}
